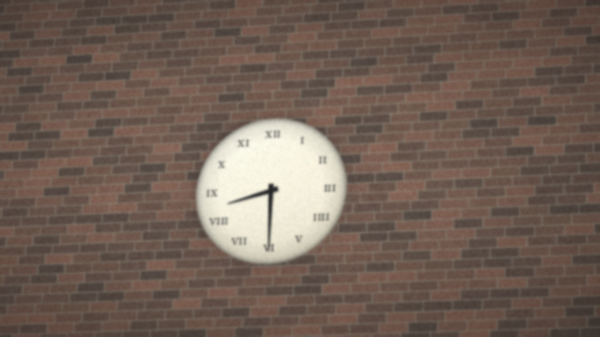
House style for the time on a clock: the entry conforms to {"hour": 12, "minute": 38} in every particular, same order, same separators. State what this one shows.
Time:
{"hour": 8, "minute": 30}
